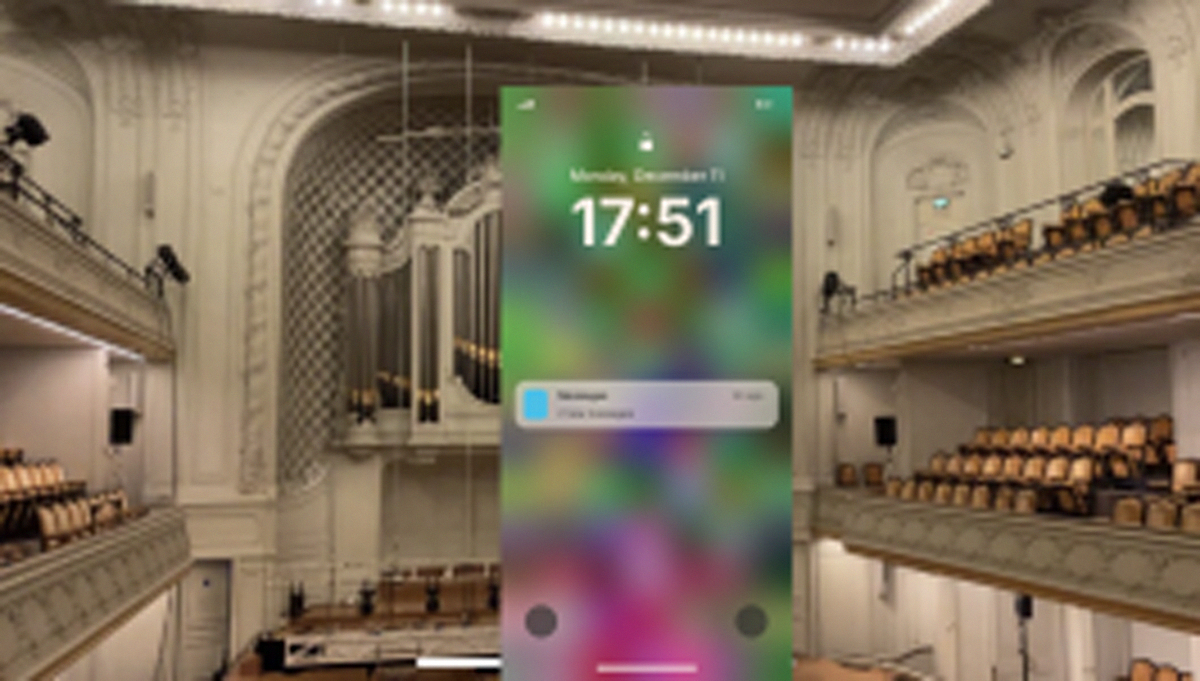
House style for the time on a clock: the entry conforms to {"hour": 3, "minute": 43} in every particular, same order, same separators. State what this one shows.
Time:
{"hour": 17, "minute": 51}
